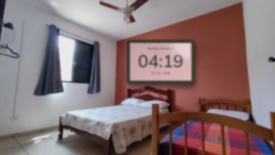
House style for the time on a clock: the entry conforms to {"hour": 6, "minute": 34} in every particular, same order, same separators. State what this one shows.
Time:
{"hour": 4, "minute": 19}
